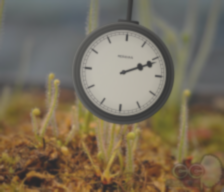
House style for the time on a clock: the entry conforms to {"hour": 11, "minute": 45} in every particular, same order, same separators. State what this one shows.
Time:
{"hour": 2, "minute": 11}
